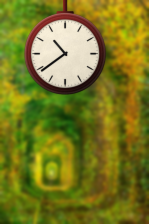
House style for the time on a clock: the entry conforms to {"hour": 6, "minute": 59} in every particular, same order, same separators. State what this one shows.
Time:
{"hour": 10, "minute": 39}
